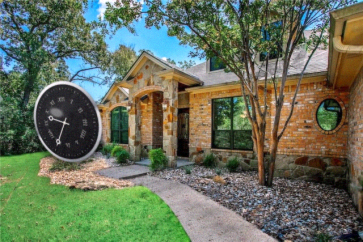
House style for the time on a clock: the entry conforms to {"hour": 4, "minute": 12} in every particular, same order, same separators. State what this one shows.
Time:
{"hour": 9, "minute": 35}
